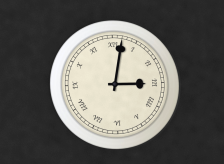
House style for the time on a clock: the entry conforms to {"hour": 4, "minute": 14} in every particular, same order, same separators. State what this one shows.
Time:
{"hour": 3, "minute": 2}
